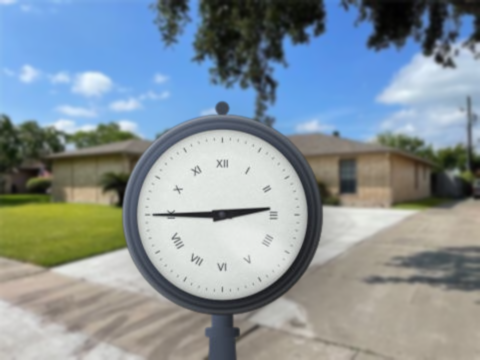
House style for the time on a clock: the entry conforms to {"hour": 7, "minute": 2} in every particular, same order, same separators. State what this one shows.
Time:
{"hour": 2, "minute": 45}
